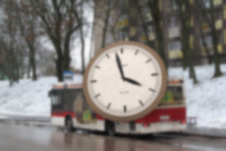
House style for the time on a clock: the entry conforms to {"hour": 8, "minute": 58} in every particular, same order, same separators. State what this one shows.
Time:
{"hour": 3, "minute": 58}
